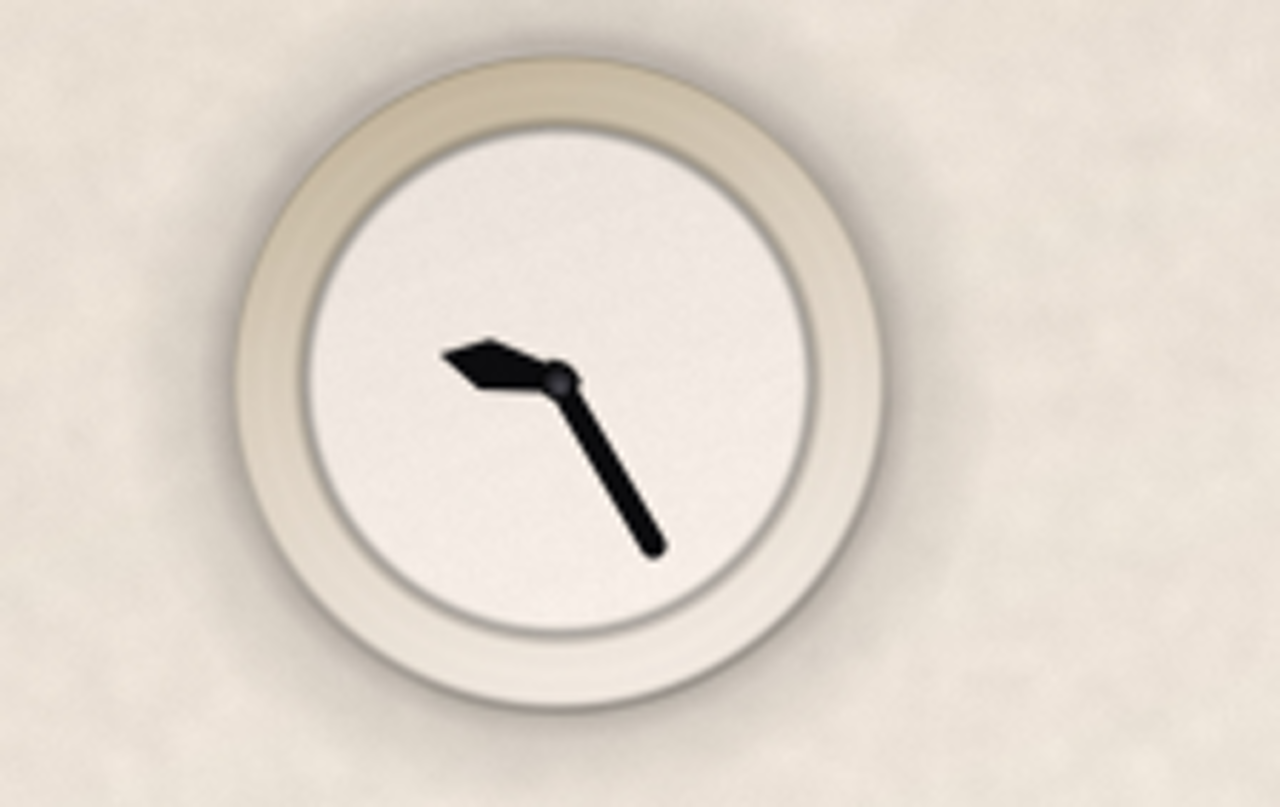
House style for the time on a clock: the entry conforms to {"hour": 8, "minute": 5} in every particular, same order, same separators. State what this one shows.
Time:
{"hour": 9, "minute": 25}
